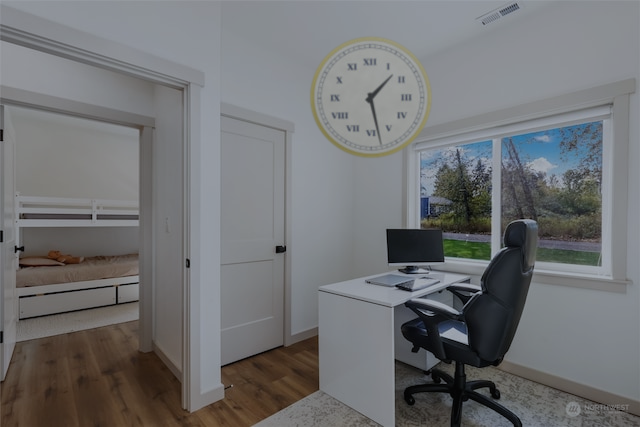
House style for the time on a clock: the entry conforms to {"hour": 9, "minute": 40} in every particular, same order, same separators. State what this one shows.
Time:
{"hour": 1, "minute": 28}
